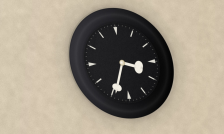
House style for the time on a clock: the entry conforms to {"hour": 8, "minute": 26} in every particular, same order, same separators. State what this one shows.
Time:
{"hour": 3, "minute": 34}
